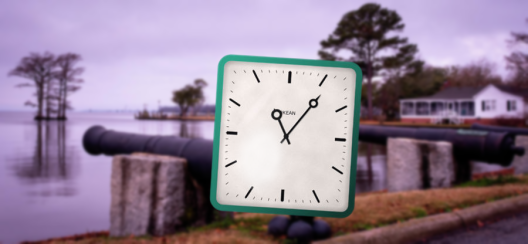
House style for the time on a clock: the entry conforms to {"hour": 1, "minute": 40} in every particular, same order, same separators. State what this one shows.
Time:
{"hour": 11, "minute": 6}
